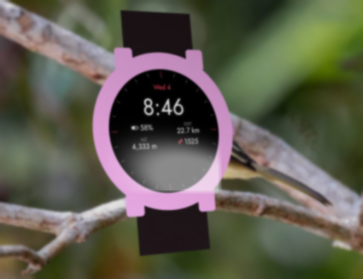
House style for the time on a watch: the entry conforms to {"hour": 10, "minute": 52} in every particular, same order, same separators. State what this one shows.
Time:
{"hour": 8, "minute": 46}
